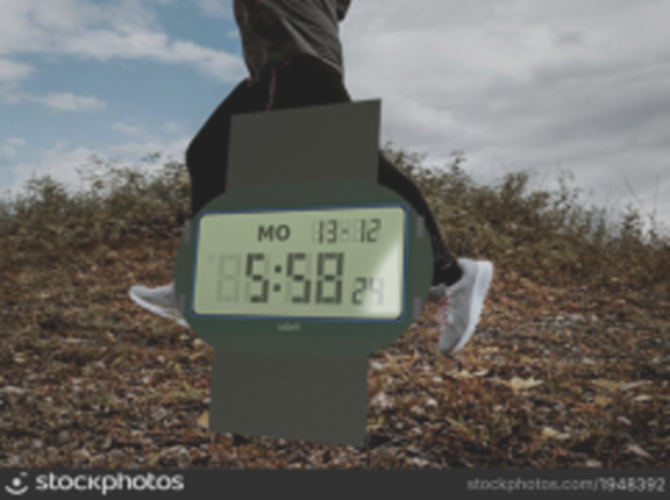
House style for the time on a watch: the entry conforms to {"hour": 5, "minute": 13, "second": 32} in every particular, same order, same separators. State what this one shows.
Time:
{"hour": 5, "minute": 58, "second": 24}
